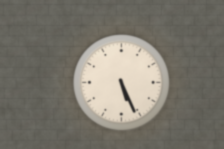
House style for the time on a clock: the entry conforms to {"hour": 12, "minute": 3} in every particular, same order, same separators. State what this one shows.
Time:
{"hour": 5, "minute": 26}
